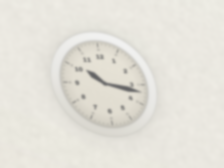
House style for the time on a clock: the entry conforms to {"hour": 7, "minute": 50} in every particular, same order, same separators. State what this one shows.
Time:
{"hour": 10, "minute": 17}
